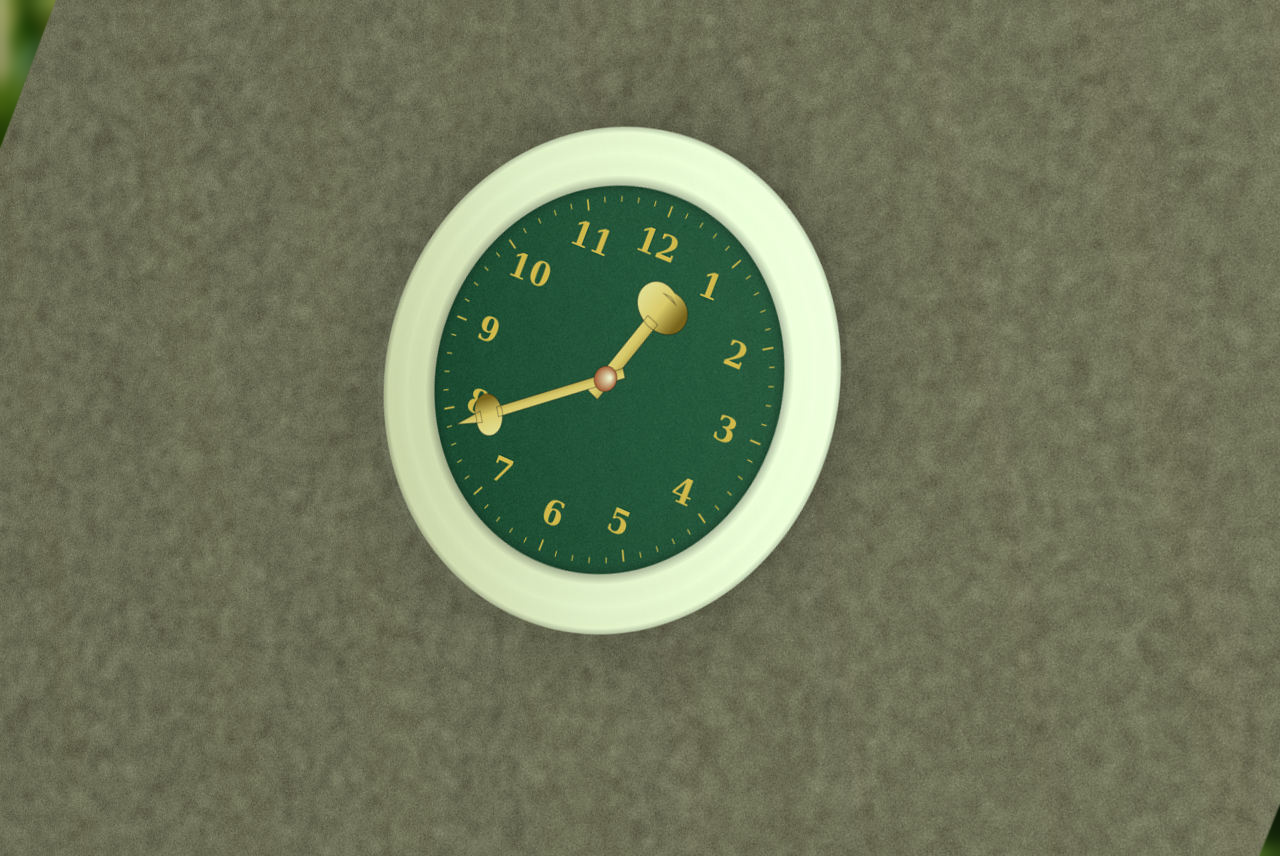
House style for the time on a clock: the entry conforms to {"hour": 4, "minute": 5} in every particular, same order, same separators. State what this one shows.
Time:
{"hour": 12, "minute": 39}
